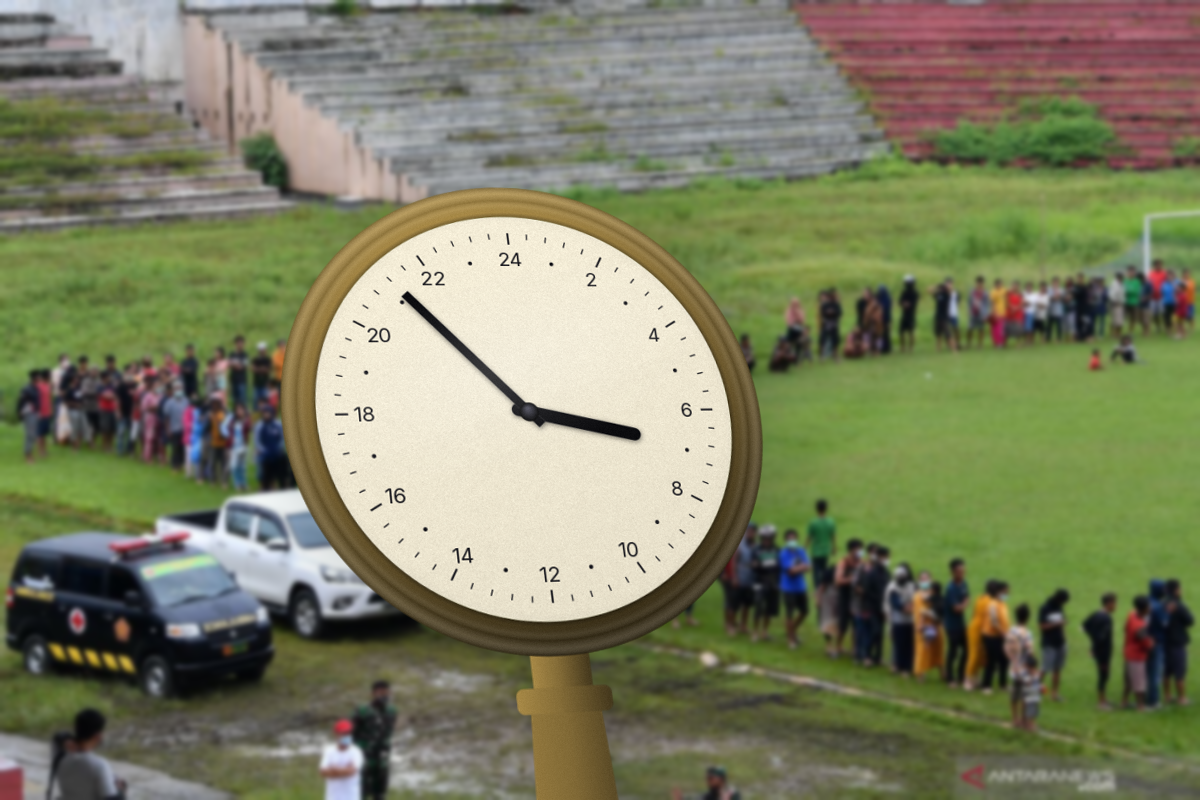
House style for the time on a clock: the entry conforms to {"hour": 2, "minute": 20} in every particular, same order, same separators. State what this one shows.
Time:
{"hour": 6, "minute": 53}
